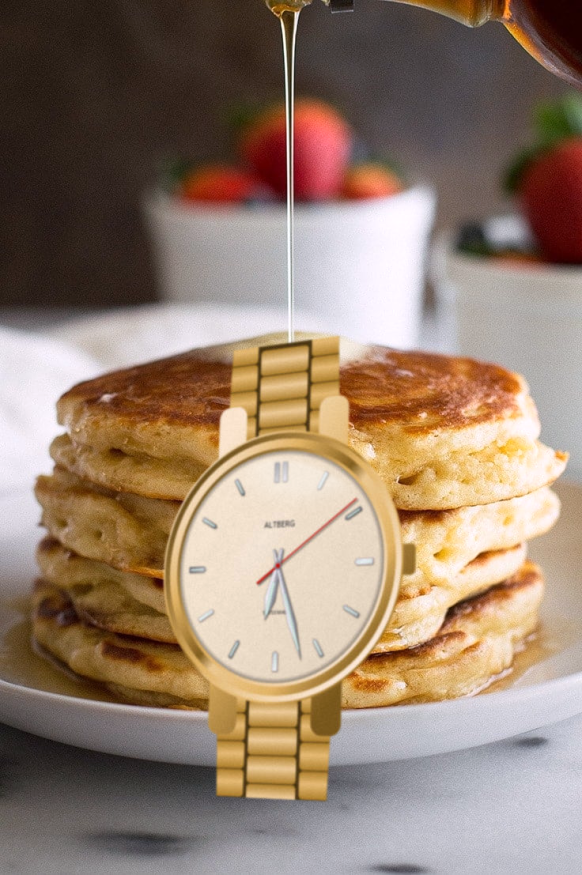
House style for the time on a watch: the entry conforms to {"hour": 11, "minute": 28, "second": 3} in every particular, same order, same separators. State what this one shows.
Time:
{"hour": 6, "minute": 27, "second": 9}
